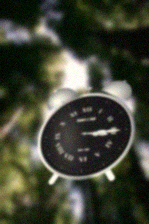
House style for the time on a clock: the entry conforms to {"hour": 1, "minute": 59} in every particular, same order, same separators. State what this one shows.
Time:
{"hour": 3, "minute": 15}
